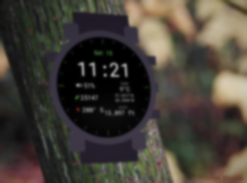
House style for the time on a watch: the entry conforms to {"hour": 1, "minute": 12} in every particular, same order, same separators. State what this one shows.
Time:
{"hour": 11, "minute": 21}
